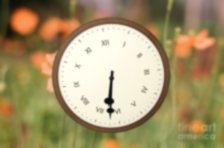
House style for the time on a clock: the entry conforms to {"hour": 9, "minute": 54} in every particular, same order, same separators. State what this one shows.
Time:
{"hour": 6, "minute": 32}
